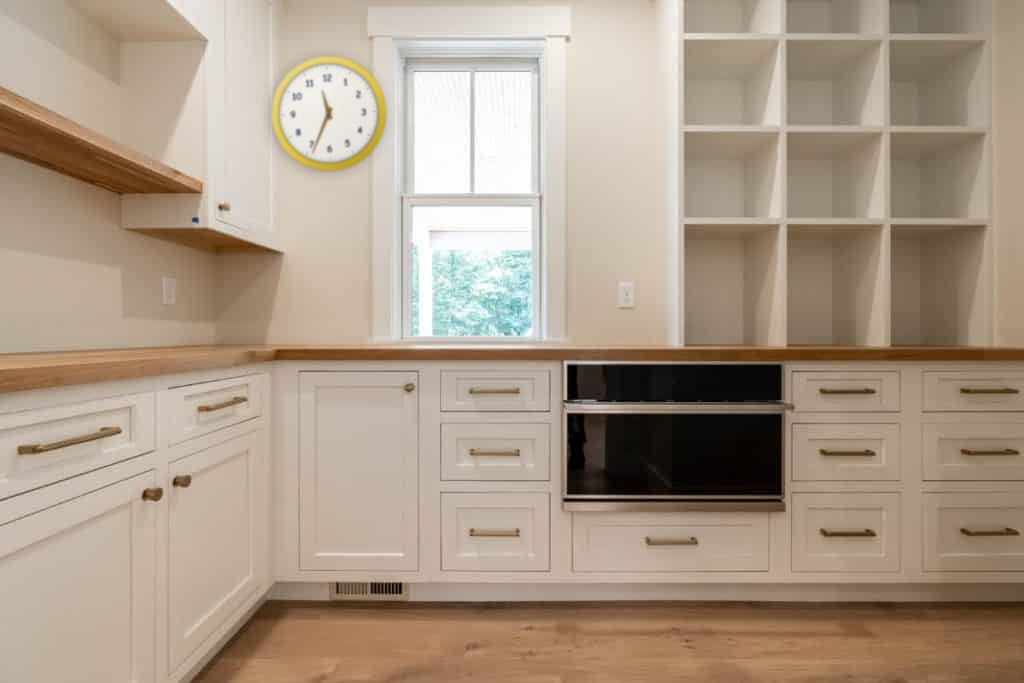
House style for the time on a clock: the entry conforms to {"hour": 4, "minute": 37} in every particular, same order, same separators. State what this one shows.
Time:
{"hour": 11, "minute": 34}
